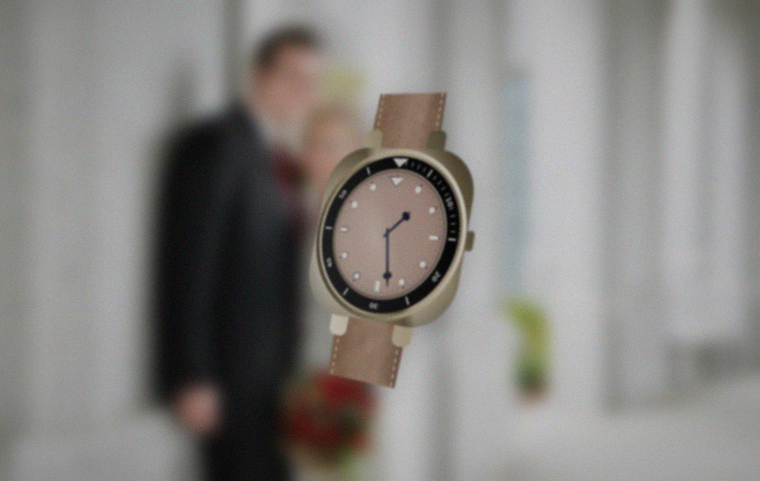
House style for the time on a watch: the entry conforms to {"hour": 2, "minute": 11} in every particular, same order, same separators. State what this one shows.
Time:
{"hour": 1, "minute": 28}
